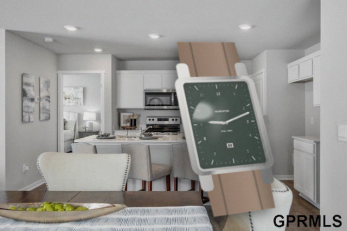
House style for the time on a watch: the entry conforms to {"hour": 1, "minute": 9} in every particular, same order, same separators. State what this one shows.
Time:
{"hour": 9, "minute": 12}
